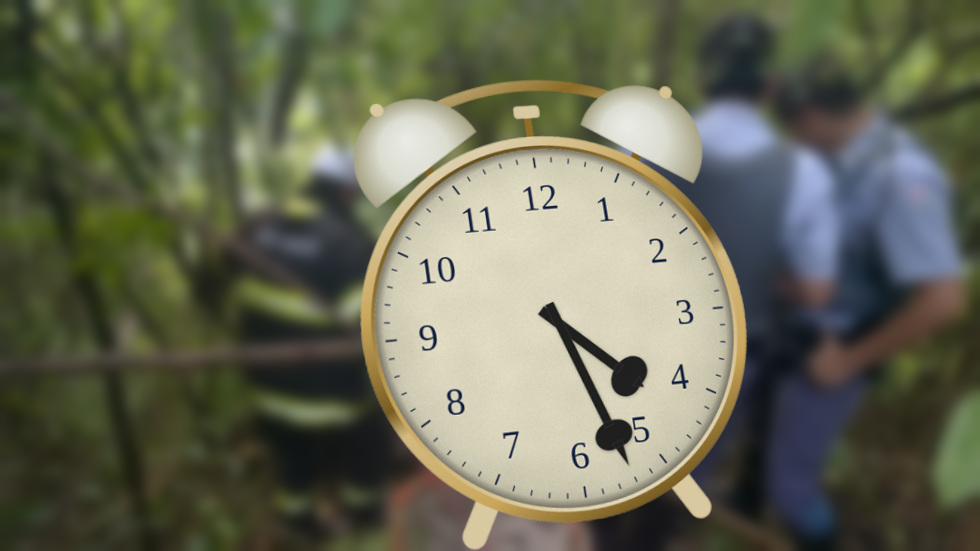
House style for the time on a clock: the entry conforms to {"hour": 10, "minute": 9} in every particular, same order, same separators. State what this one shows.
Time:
{"hour": 4, "minute": 27}
